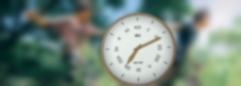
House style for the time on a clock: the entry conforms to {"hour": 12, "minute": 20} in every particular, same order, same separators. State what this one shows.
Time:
{"hour": 7, "minute": 11}
